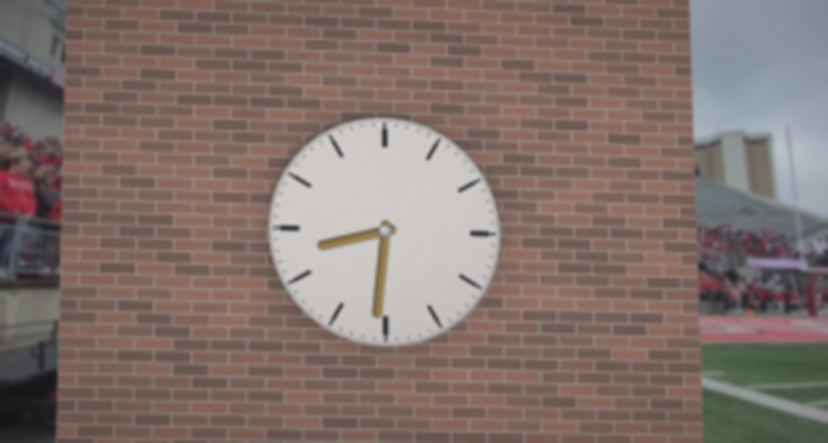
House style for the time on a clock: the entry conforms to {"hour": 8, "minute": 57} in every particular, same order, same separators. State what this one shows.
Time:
{"hour": 8, "minute": 31}
